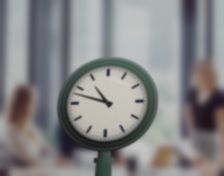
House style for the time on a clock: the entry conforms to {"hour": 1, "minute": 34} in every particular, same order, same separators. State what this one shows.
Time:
{"hour": 10, "minute": 48}
